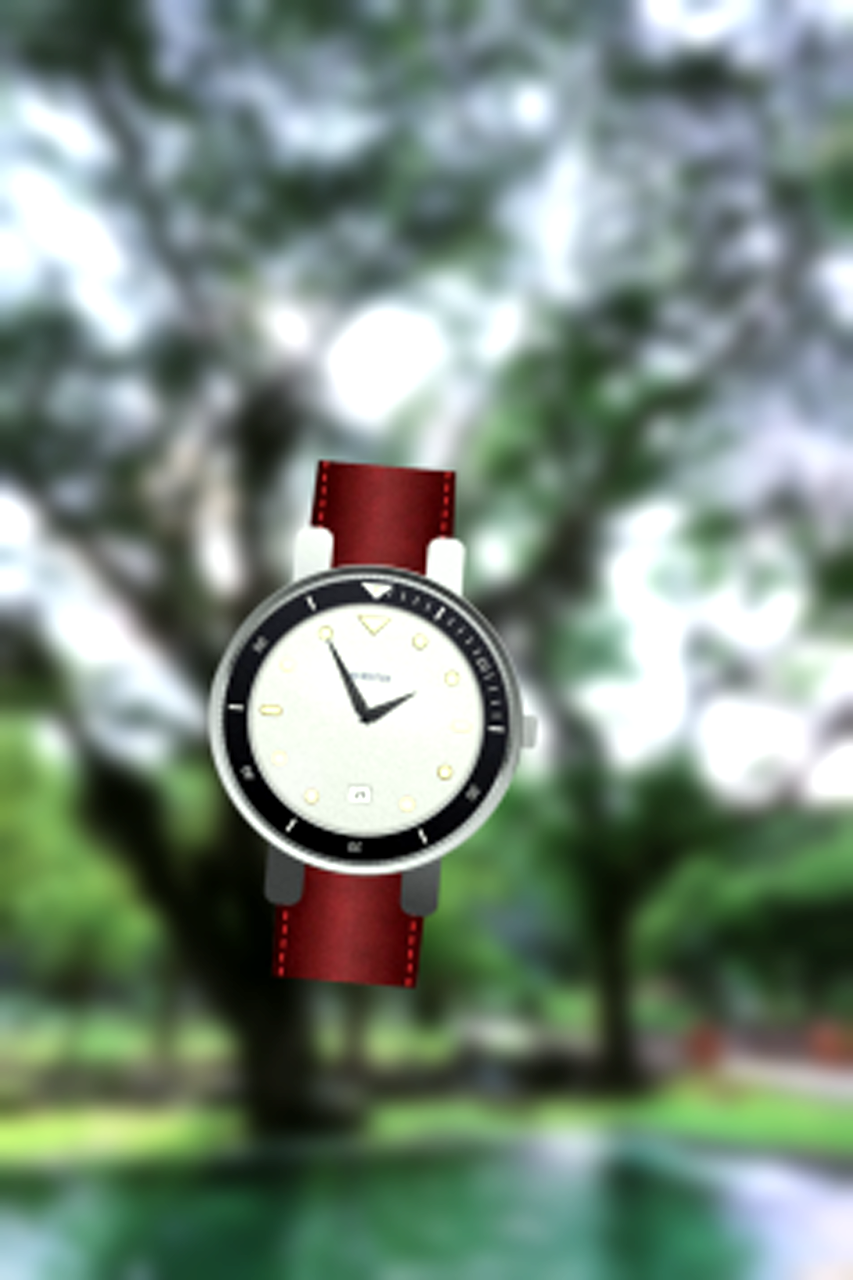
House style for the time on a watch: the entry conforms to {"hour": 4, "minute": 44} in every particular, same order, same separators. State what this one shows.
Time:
{"hour": 1, "minute": 55}
